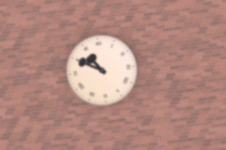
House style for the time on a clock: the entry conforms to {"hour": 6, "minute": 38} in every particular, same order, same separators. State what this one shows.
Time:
{"hour": 10, "minute": 50}
